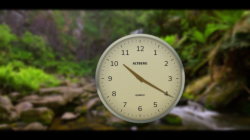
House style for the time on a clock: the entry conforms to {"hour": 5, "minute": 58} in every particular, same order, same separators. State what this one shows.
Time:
{"hour": 10, "minute": 20}
